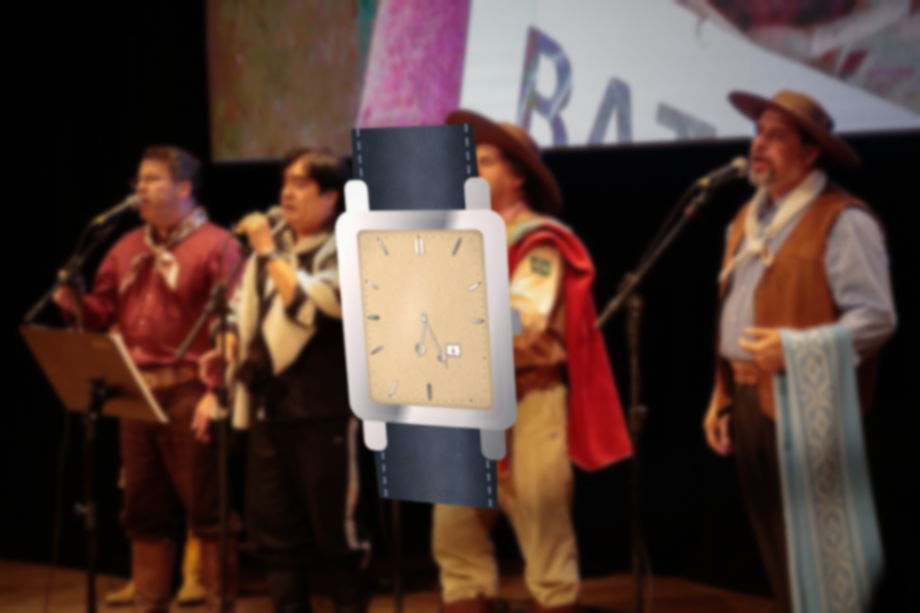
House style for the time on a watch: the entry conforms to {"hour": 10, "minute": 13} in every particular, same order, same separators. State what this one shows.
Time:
{"hour": 6, "minute": 26}
